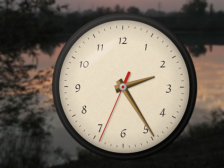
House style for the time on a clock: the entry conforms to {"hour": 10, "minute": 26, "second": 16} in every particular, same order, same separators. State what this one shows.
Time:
{"hour": 2, "minute": 24, "second": 34}
